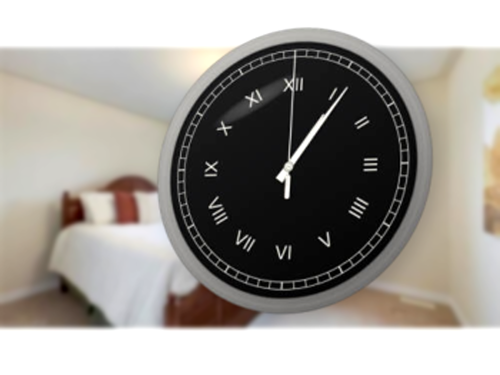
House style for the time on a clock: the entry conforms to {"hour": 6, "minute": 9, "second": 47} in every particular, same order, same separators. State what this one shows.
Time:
{"hour": 1, "minute": 6, "second": 0}
